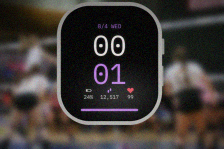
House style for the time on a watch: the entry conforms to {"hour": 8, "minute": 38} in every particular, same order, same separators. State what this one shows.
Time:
{"hour": 0, "minute": 1}
